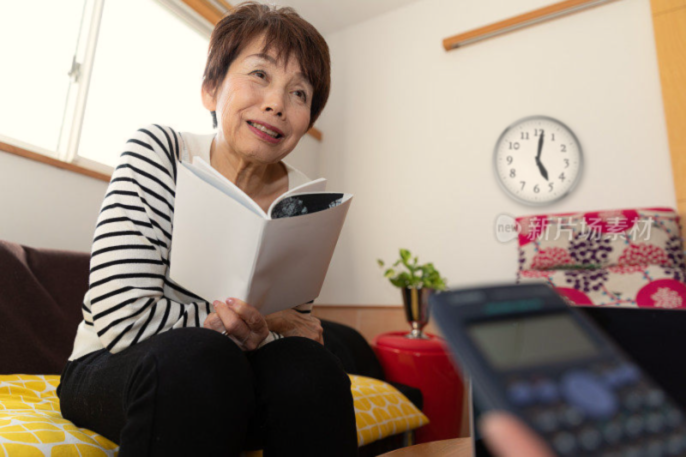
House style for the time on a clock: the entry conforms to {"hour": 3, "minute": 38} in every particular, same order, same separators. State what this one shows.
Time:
{"hour": 5, "minute": 1}
